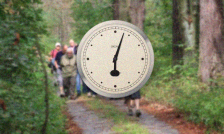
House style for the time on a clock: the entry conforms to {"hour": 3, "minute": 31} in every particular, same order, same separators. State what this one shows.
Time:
{"hour": 6, "minute": 3}
